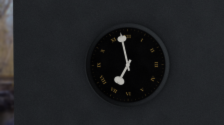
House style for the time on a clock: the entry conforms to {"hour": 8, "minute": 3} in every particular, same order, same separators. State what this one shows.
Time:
{"hour": 6, "minute": 58}
